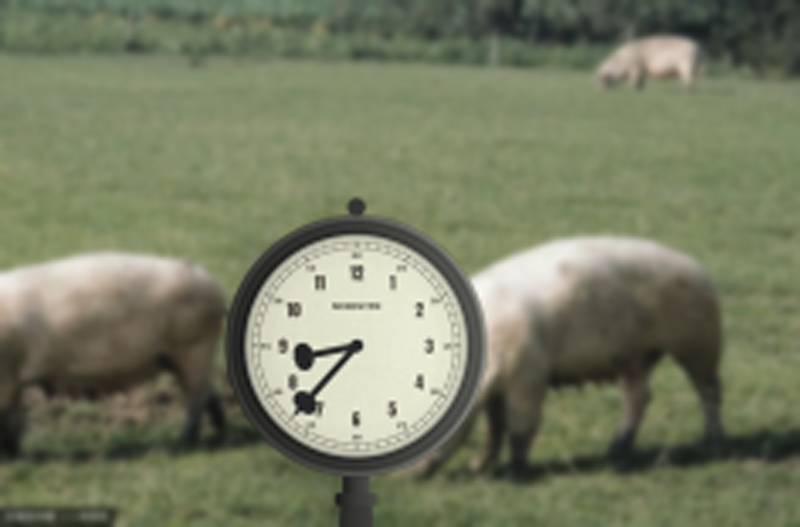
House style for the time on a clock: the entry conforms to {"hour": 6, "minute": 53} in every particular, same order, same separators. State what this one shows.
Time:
{"hour": 8, "minute": 37}
